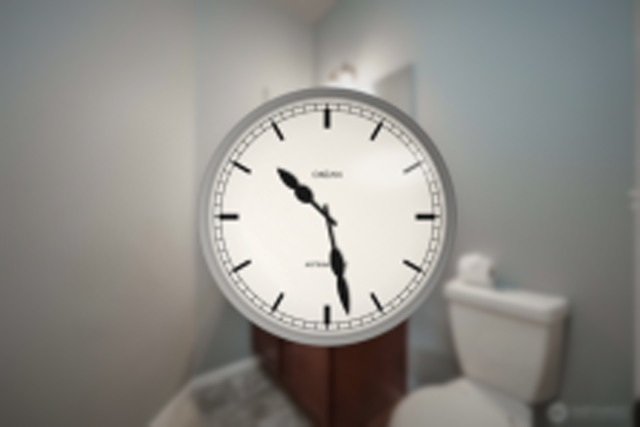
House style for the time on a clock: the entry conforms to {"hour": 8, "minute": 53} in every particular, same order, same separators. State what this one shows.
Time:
{"hour": 10, "minute": 28}
